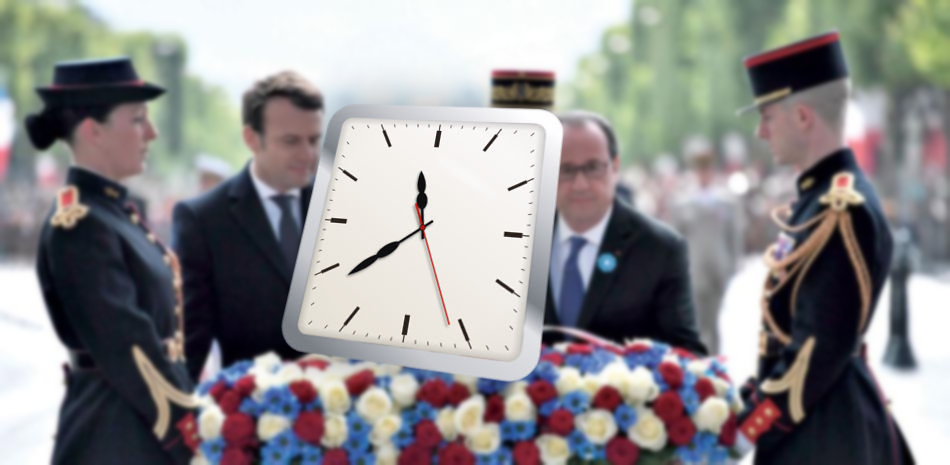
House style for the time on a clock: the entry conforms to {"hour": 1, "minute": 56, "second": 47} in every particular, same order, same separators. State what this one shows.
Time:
{"hour": 11, "minute": 38, "second": 26}
